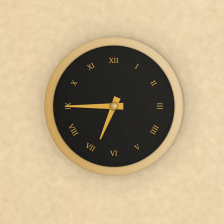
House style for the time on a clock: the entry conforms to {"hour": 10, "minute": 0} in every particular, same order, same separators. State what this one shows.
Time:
{"hour": 6, "minute": 45}
